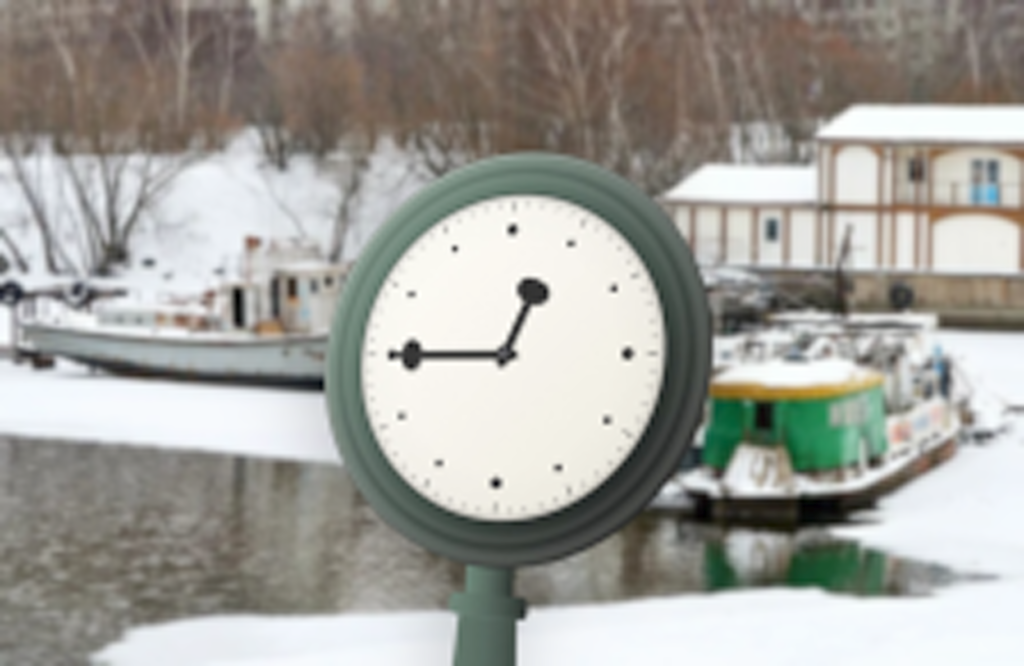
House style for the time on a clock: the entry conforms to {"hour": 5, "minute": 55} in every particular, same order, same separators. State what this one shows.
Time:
{"hour": 12, "minute": 45}
